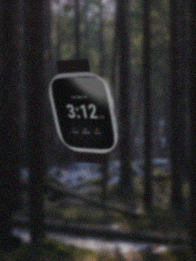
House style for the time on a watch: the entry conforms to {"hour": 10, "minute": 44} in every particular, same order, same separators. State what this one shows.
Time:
{"hour": 3, "minute": 12}
